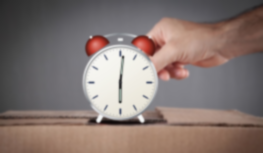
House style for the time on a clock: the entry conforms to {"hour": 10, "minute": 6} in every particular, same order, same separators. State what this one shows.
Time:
{"hour": 6, "minute": 1}
